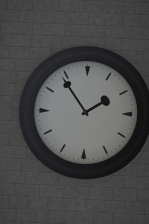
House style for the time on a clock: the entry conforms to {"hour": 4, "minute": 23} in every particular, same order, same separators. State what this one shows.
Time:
{"hour": 1, "minute": 54}
